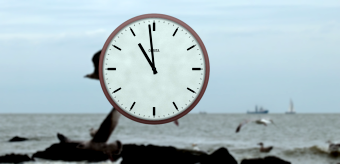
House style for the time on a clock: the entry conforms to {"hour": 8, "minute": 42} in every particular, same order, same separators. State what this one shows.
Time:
{"hour": 10, "minute": 59}
